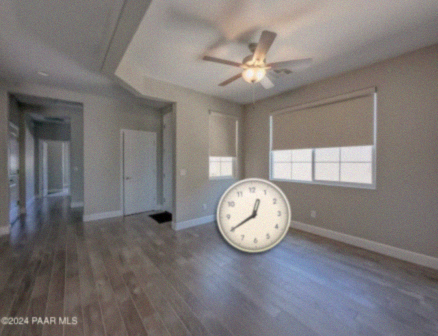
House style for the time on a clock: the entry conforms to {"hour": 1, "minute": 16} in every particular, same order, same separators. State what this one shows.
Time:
{"hour": 12, "minute": 40}
